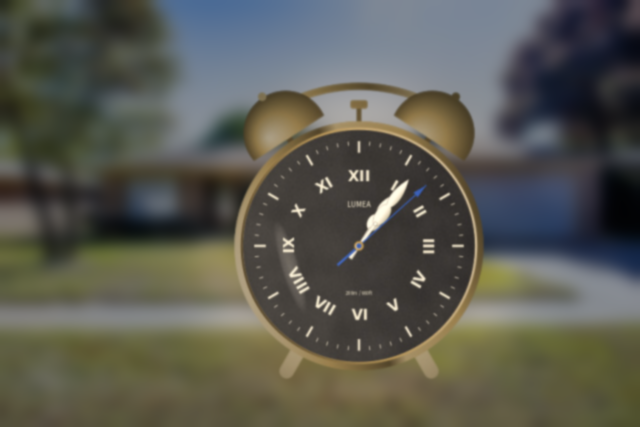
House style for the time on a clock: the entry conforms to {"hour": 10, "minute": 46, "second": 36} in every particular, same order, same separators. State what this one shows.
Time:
{"hour": 1, "minute": 6, "second": 8}
